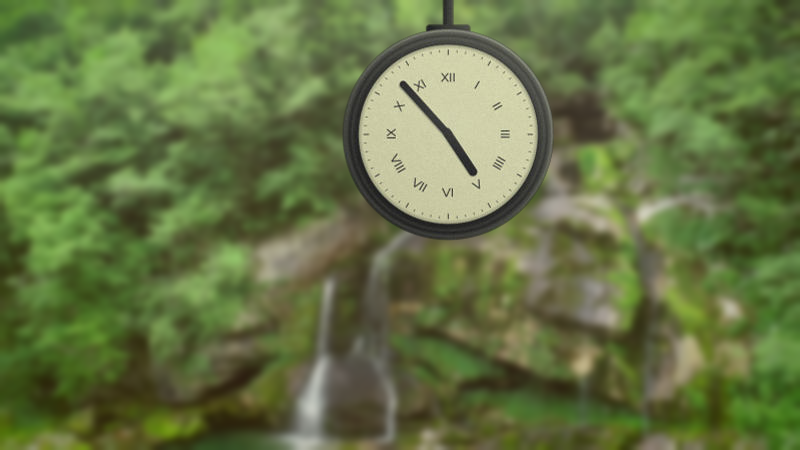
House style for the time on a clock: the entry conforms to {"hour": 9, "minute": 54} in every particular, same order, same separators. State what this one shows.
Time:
{"hour": 4, "minute": 53}
